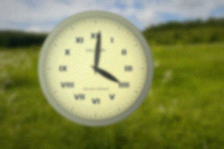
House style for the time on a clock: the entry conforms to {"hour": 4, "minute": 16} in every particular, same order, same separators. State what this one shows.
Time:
{"hour": 4, "minute": 1}
